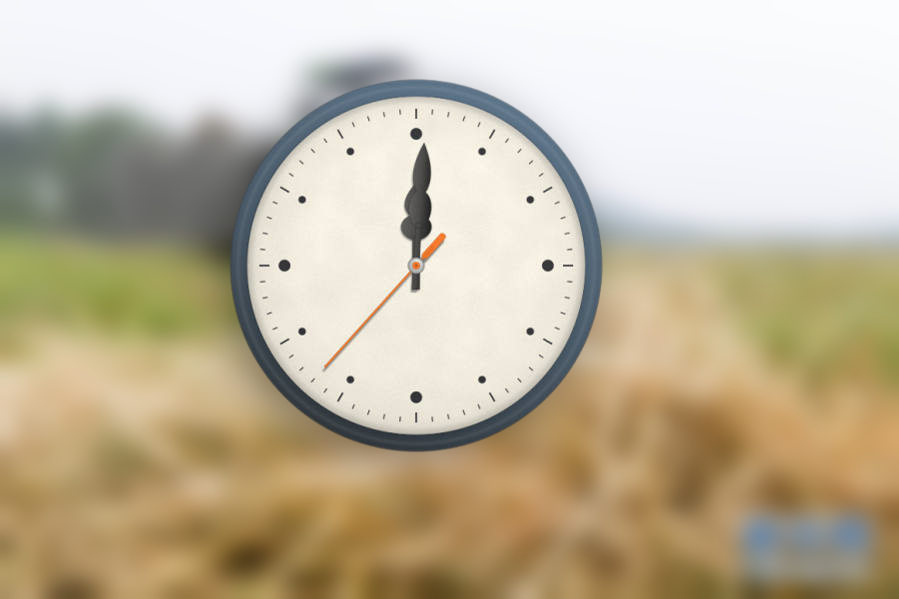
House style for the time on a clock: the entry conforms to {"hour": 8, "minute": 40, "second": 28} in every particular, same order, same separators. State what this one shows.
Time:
{"hour": 12, "minute": 0, "second": 37}
